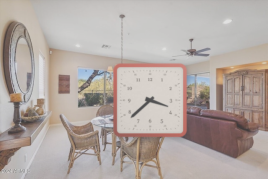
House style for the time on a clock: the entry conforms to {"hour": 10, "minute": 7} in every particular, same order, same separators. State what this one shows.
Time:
{"hour": 3, "minute": 38}
